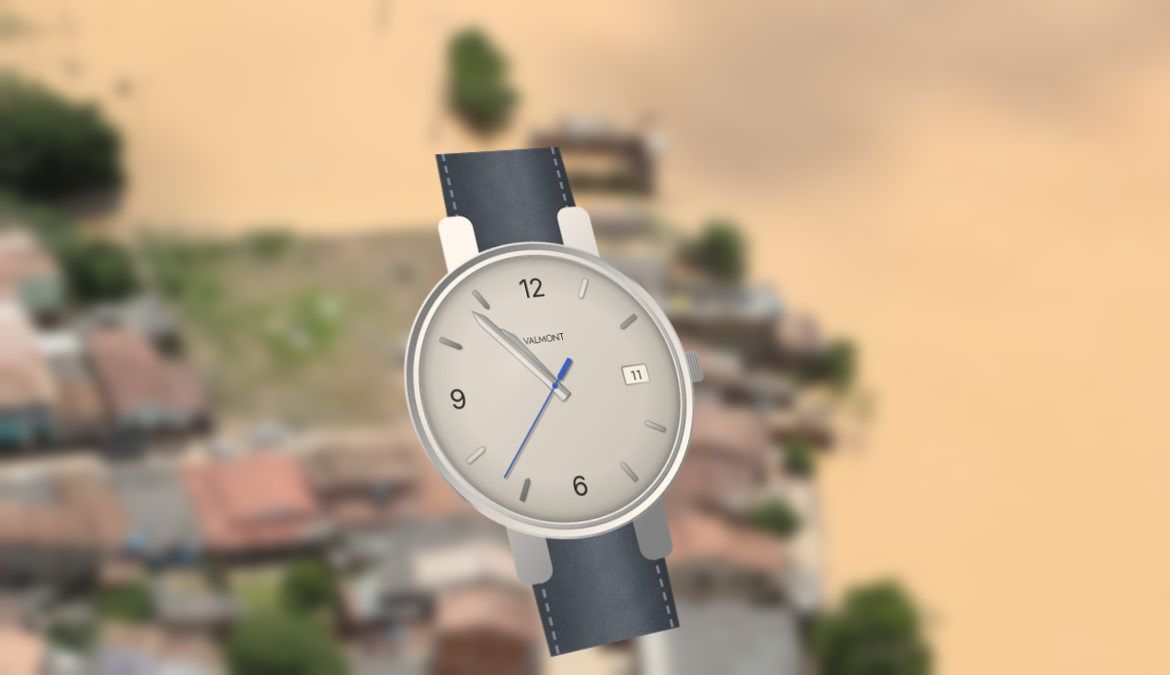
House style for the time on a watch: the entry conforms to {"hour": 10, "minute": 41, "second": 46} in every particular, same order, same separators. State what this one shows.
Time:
{"hour": 10, "minute": 53, "second": 37}
